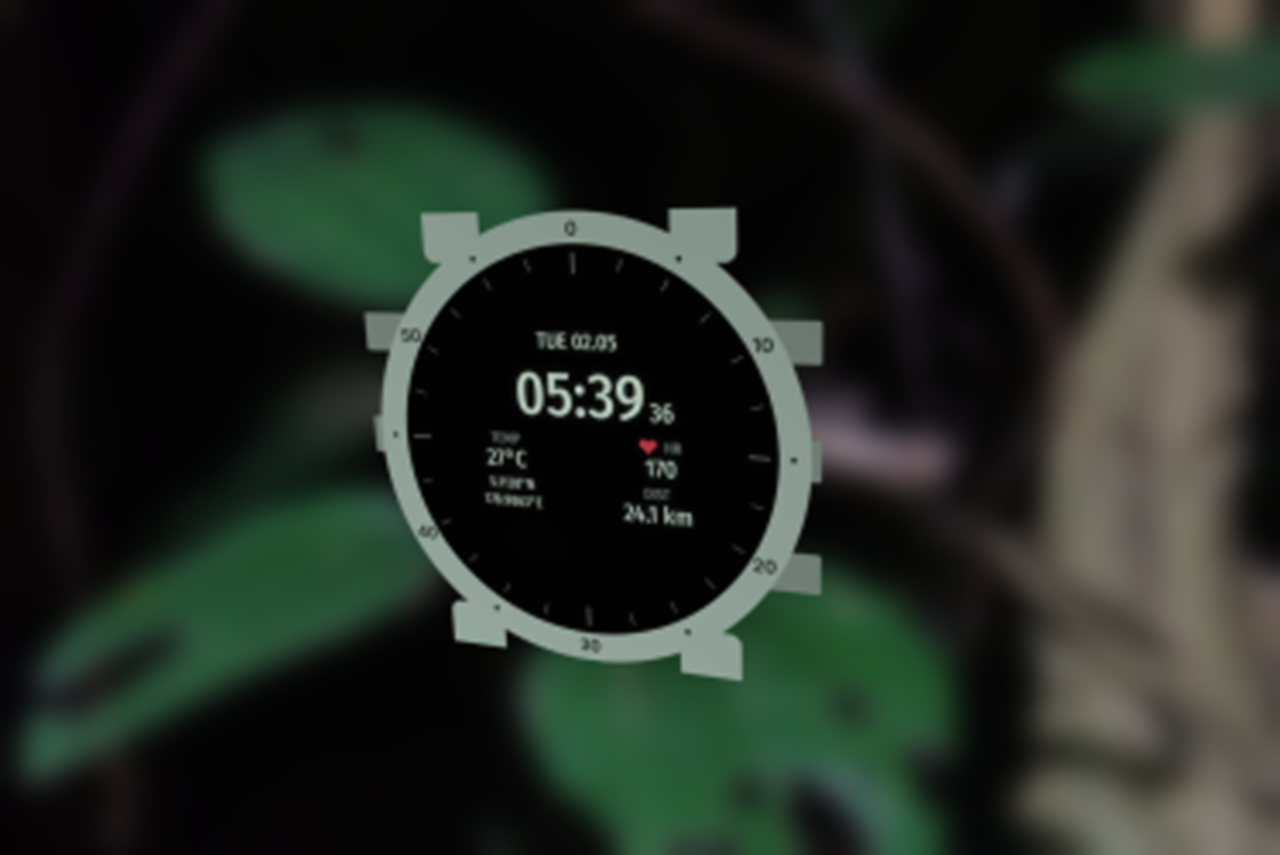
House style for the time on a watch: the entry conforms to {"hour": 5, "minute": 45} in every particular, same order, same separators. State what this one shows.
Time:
{"hour": 5, "minute": 39}
